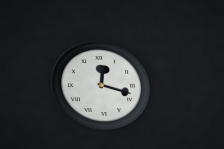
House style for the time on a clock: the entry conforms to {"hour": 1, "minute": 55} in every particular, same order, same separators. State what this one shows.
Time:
{"hour": 12, "minute": 18}
